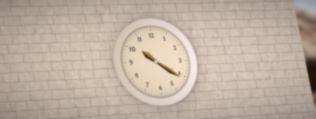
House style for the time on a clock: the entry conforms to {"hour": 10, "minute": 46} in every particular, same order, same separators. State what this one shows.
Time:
{"hour": 10, "minute": 21}
